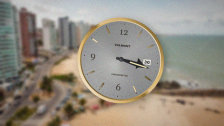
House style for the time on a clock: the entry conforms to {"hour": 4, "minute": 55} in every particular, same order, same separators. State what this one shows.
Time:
{"hour": 3, "minute": 17}
